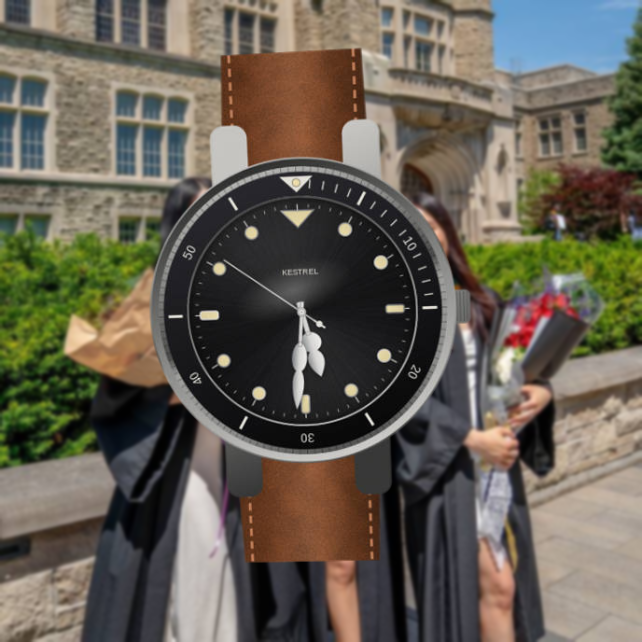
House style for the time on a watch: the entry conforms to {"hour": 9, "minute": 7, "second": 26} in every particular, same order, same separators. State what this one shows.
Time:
{"hour": 5, "minute": 30, "second": 51}
